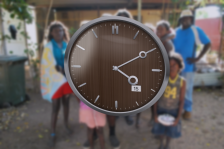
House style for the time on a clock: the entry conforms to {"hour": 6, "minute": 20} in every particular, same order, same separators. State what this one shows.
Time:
{"hour": 4, "minute": 10}
